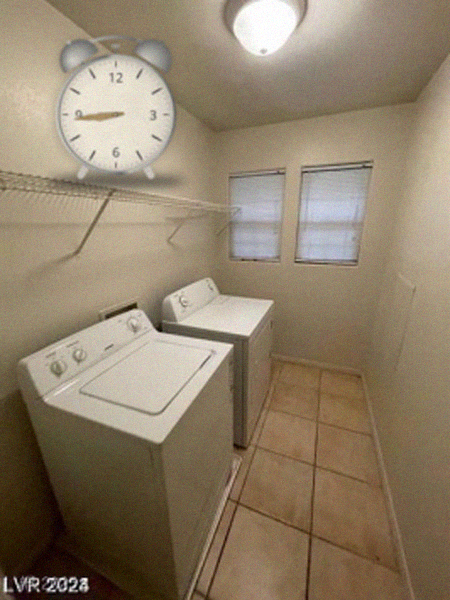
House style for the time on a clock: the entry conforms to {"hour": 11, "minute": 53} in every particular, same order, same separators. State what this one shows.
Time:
{"hour": 8, "minute": 44}
